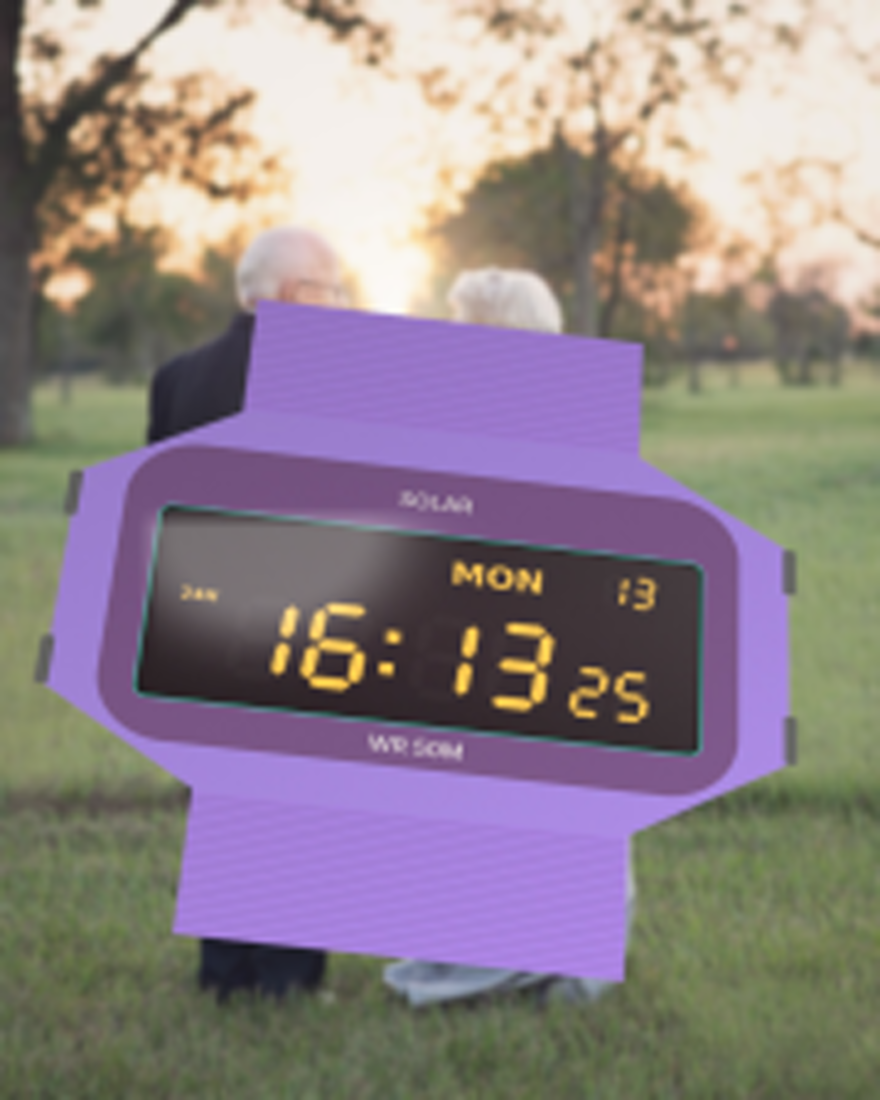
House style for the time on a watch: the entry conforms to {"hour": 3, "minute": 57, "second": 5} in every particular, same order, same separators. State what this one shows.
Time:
{"hour": 16, "minute": 13, "second": 25}
